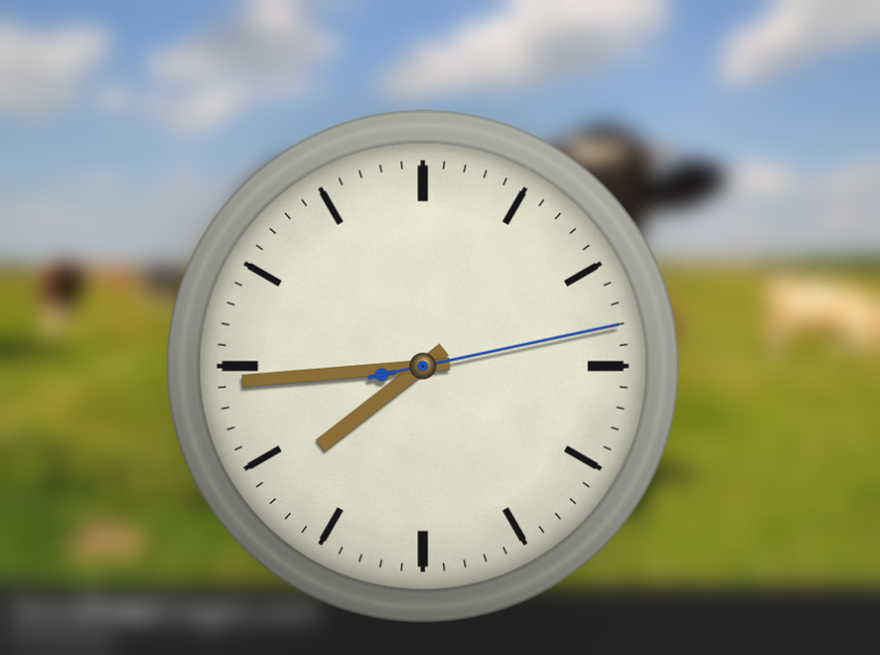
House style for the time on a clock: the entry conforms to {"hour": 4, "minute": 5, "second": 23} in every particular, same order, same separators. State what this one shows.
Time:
{"hour": 7, "minute": 44, "second": 13}
